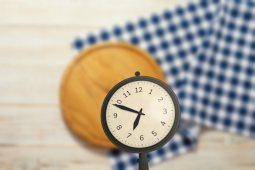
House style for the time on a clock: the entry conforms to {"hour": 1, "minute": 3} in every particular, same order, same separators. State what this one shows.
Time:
{"hour": 6, "minute": 49}
